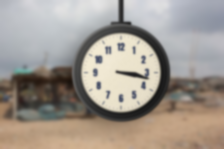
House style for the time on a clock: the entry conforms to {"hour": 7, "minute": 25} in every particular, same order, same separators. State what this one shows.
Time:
{"hour": 3, "minute": 17}
